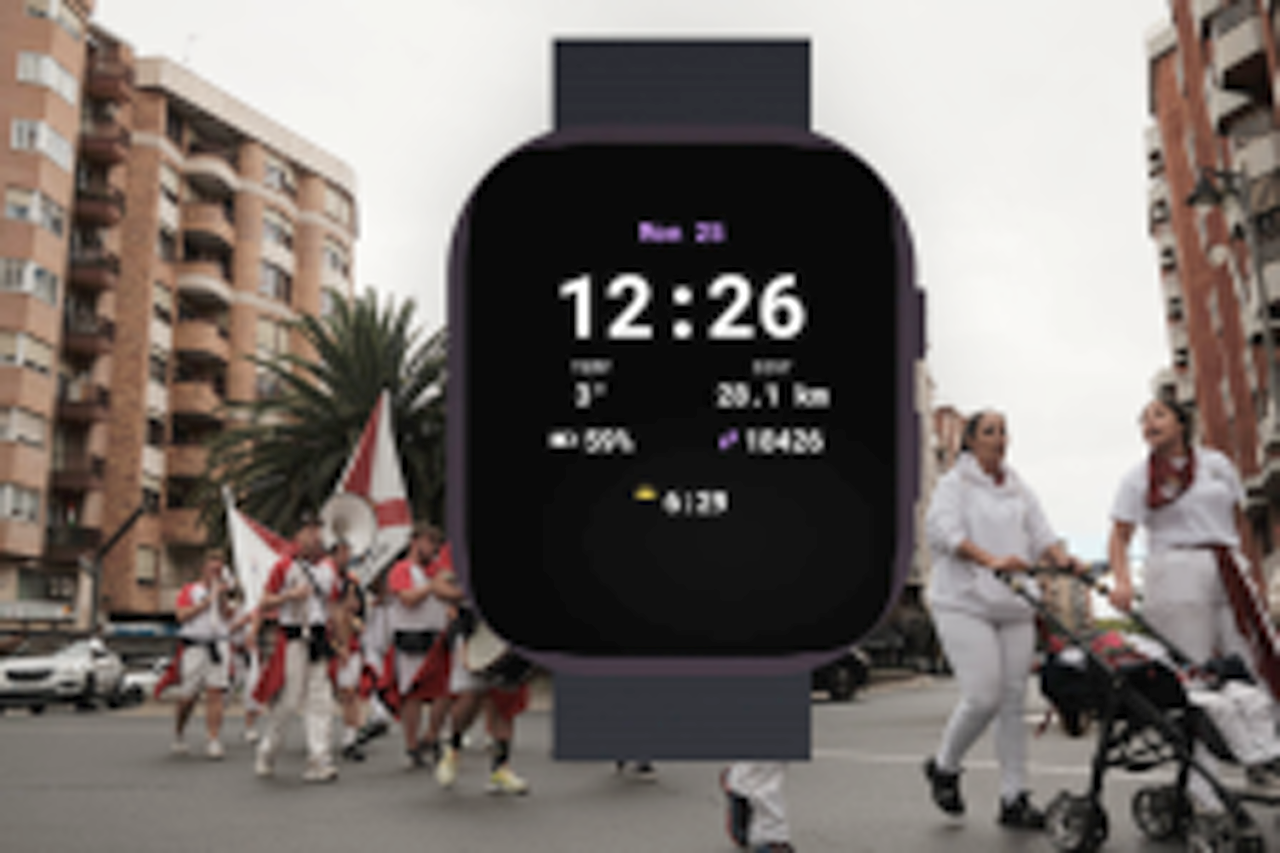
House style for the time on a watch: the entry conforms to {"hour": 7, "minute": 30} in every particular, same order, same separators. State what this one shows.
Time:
{"hour": 12, "minute": 26}
